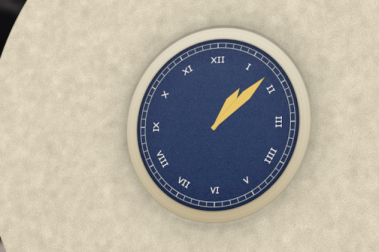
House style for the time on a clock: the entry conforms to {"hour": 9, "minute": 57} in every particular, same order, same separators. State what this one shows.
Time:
{"hour": 1, "minute": 8}
